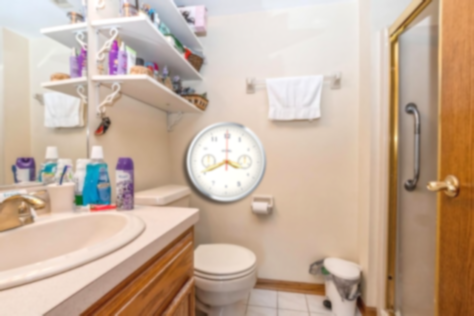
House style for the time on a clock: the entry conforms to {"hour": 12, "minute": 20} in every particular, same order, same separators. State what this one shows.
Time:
{"hour": 3, "minute": 41}
